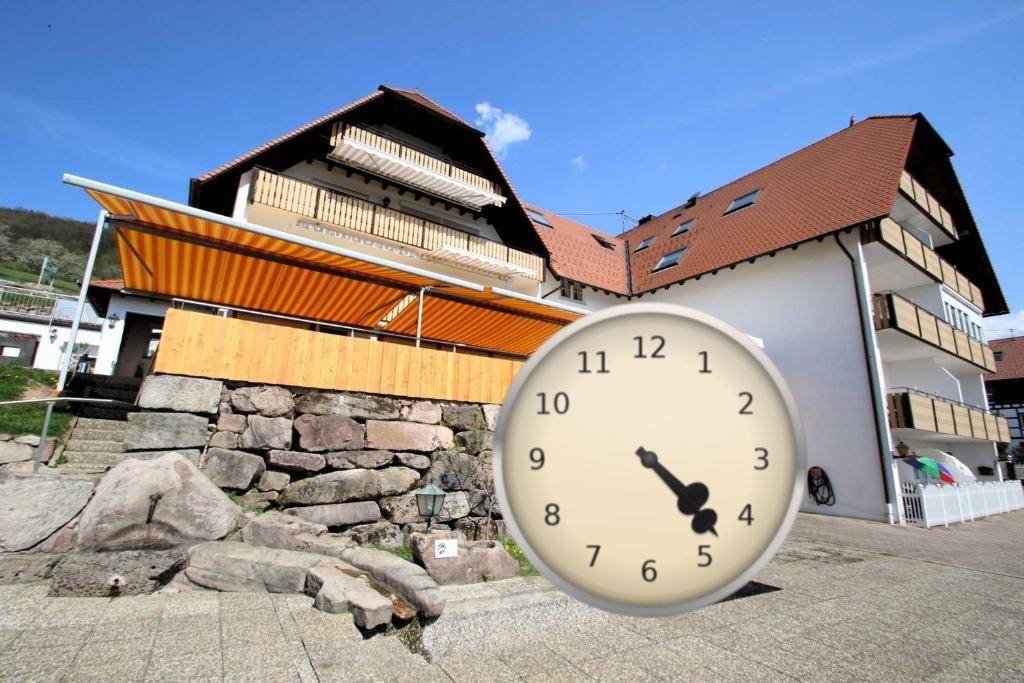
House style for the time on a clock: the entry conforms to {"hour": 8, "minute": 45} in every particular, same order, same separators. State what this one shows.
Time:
{"hour": 4, "minute": 23}
